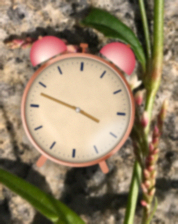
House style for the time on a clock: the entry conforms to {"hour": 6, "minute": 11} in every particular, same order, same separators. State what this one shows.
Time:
{"hour": 3, "minute": 48}
